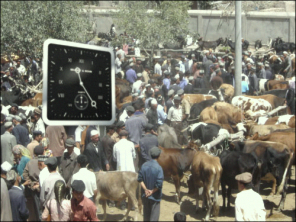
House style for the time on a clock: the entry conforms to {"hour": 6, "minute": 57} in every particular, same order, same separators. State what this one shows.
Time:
{"hour": 11, "minute": 24}
